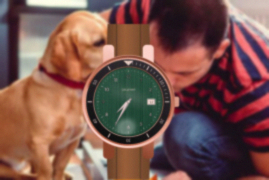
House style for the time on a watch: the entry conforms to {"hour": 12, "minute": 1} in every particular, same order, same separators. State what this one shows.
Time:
{"hour": 7, "minute": 35}
